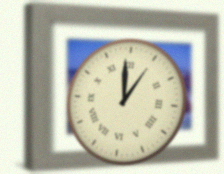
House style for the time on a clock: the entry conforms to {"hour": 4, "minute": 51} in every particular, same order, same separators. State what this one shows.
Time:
{"hour": 12, "minute": 59}
